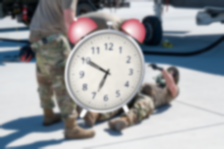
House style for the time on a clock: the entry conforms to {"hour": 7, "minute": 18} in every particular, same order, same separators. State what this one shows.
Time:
{"hour": 6, "minute": 50}
